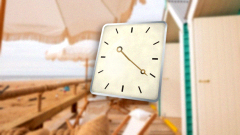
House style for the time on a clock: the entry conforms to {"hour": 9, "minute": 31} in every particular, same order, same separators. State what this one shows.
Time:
{"hour": 10, "minute": 21}
